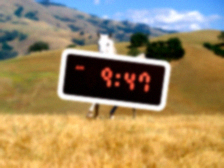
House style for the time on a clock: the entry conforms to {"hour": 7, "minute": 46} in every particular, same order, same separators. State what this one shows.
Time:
{"hour": 9, "minute": 47}
